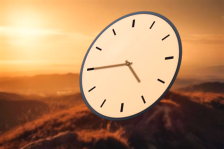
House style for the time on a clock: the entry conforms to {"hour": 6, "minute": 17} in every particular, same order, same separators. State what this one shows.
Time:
{"hour": 4, "minute": 45}
